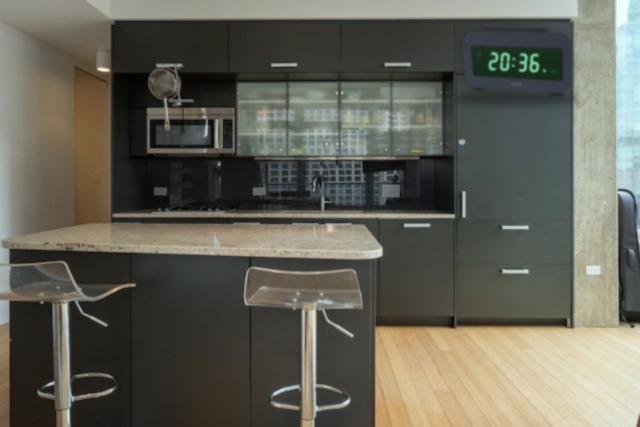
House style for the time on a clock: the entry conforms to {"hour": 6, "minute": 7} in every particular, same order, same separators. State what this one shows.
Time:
{"hour": 20, "minute": 36}
